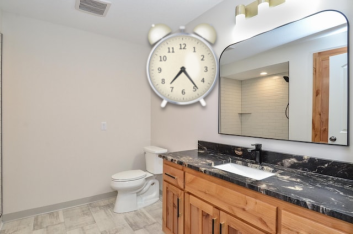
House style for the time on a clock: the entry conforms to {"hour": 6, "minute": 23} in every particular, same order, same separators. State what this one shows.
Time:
{"hour": 7, "minute": 24}
